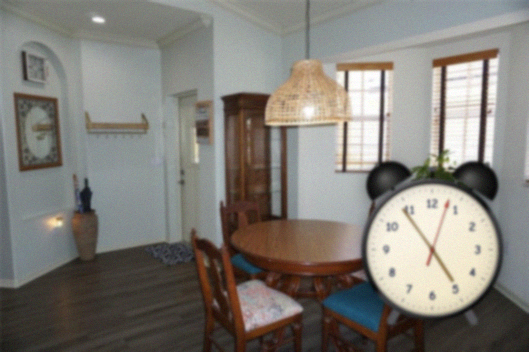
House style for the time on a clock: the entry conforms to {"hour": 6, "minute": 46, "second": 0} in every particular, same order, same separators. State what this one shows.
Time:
{"hour": 4, "minute": 54, "second": 3}
